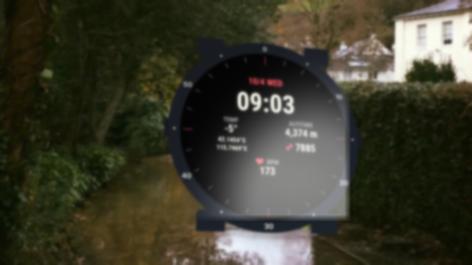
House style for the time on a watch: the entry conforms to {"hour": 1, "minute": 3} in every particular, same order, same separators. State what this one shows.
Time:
{"hour": 9, "minute": 3}
